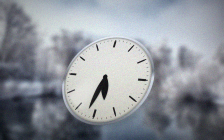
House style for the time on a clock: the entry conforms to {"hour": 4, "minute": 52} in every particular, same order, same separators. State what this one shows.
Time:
{"hour": 5, "minute": 32}
